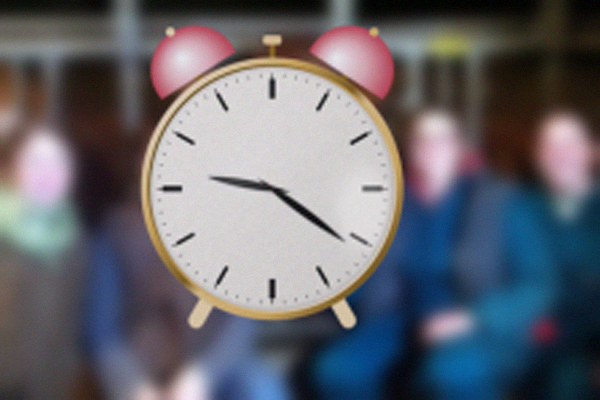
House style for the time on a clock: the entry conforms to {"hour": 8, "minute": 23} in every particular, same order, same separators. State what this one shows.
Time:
{"hour": 9, "minute": 21}
